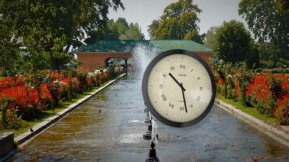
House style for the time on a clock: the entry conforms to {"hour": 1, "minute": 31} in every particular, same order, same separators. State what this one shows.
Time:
{"hour": 10, "minute": 28}
